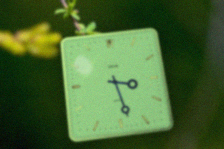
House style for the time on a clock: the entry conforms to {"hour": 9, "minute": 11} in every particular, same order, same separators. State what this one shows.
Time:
{"hour": 3, "minute": 28}
